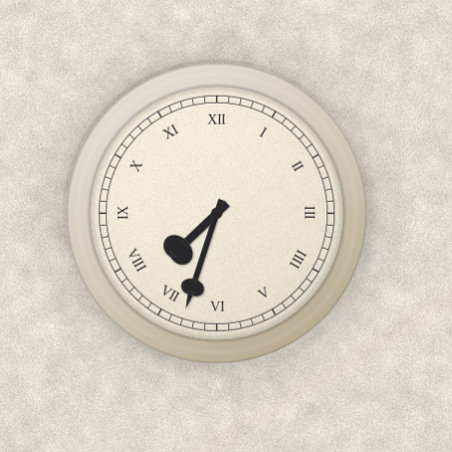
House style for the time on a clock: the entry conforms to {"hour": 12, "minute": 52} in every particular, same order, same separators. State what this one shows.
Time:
{"hour": 7, "minute": 33}
